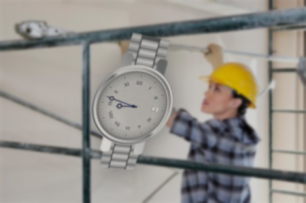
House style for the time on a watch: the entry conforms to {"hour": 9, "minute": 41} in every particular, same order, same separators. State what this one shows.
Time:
{"hour": 8, "minute": 47}
